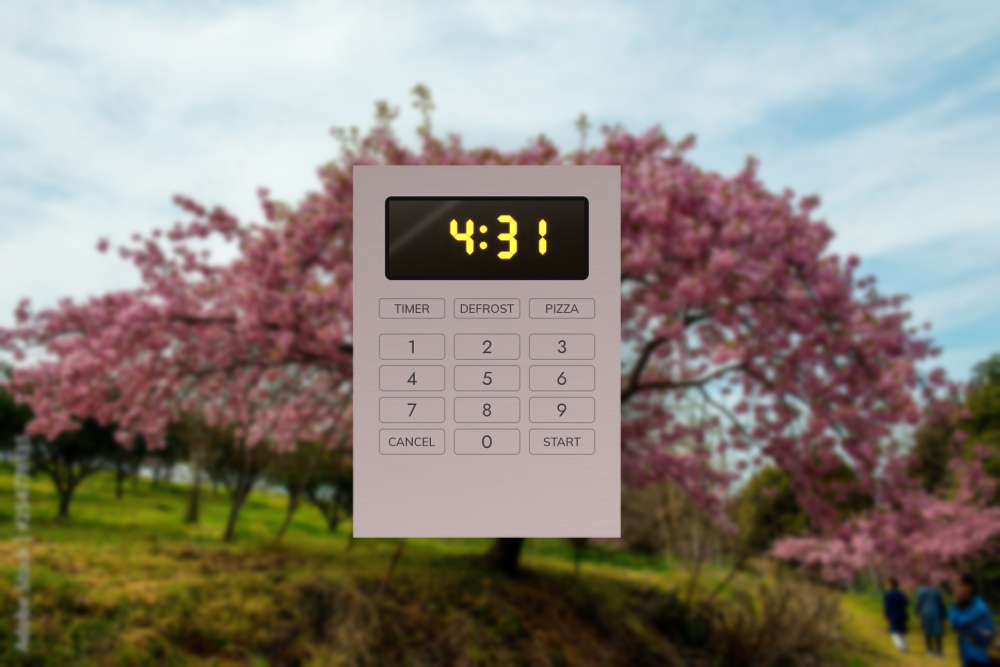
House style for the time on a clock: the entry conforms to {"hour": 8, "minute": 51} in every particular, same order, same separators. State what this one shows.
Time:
{"hour": 4, "minute": 31}
